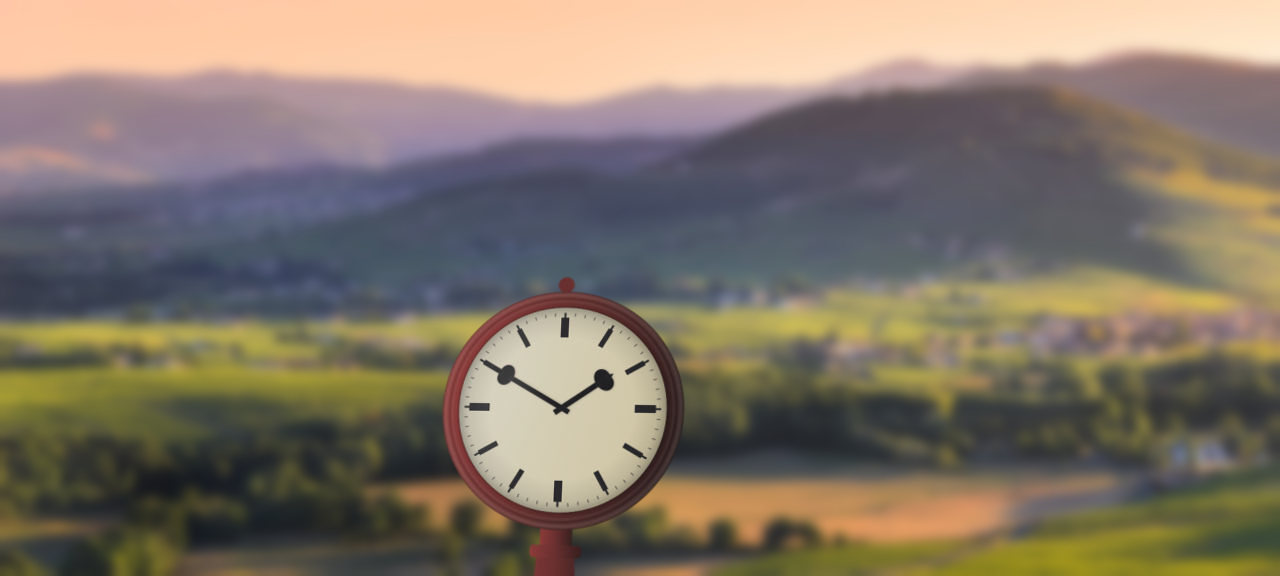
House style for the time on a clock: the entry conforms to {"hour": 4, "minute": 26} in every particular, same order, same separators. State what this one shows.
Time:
{"hour": 1, "minute": 50}
